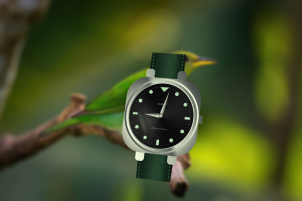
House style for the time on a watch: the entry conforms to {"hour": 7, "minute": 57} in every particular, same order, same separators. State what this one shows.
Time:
{"hour": 9, "minute": 2}
